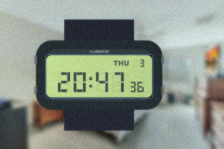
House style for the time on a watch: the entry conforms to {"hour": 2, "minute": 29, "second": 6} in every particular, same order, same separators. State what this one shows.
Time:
{"hour": 20, "minute": 47, "second": 36}
